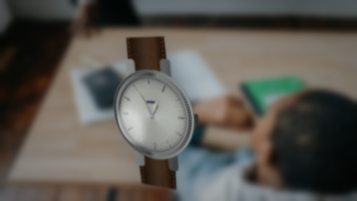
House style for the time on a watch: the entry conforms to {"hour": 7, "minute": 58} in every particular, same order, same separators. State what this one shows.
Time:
{"hour": 12, "minute": 55}
